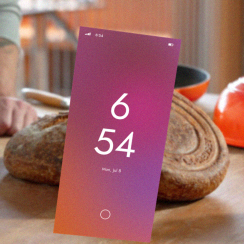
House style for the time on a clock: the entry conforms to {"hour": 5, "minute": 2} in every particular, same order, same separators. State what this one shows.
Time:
{"hour": 6, "minute": 54}
